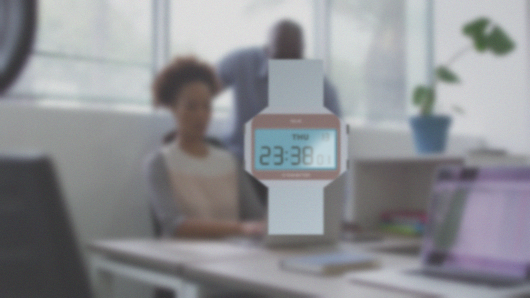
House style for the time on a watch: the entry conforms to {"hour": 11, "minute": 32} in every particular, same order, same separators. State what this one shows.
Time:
{"hour": 23, "minute": 38}
